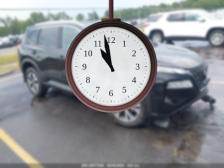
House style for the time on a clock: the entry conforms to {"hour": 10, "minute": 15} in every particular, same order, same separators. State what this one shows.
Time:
{"hour": 10, "minute": 58}
